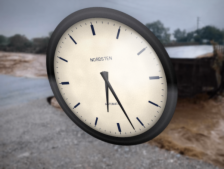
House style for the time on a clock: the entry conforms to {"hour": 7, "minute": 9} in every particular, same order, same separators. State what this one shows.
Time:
{"hour": 6, "minute": 27}
